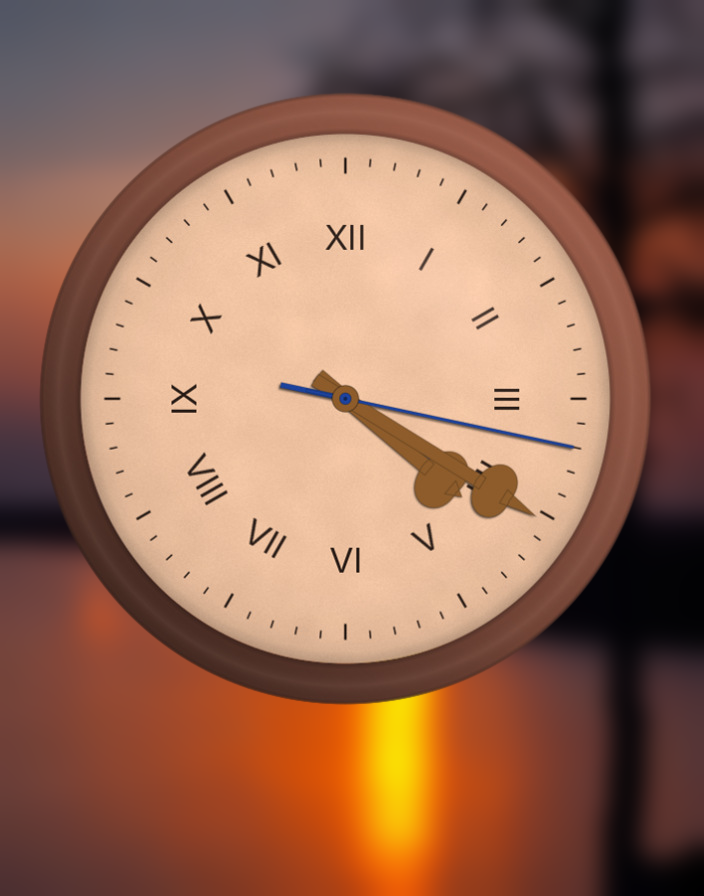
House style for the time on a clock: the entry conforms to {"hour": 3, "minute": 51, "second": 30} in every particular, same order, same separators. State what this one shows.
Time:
{"hour": 4, "minute": 20, "second": 17}
